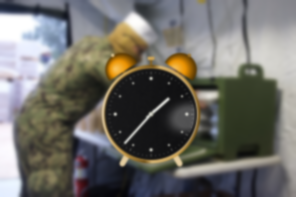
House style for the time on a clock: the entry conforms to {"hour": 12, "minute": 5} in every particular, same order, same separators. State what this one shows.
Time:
{"hour": 1, "minute": 37}
